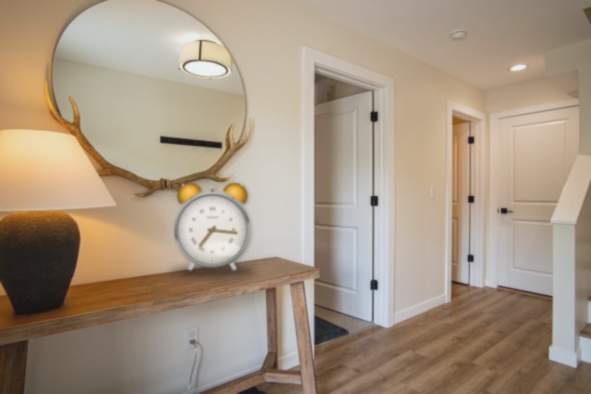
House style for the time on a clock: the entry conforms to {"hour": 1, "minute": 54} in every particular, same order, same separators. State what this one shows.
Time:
{"hour": 7, "minute": 16}
